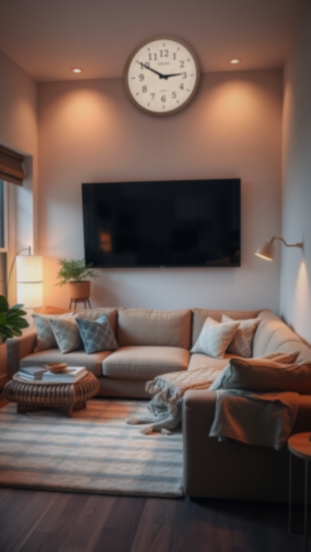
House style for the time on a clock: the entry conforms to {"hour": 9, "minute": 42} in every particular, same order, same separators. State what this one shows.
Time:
{"hour": 2, "minute": 50}
